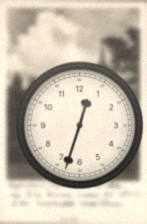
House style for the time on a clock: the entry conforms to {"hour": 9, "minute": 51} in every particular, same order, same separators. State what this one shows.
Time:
{"hour": 12, "minute": 33}
